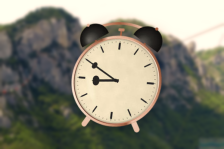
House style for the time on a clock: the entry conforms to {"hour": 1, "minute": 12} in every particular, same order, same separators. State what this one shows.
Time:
{"hour": 8, "minute": 50}
